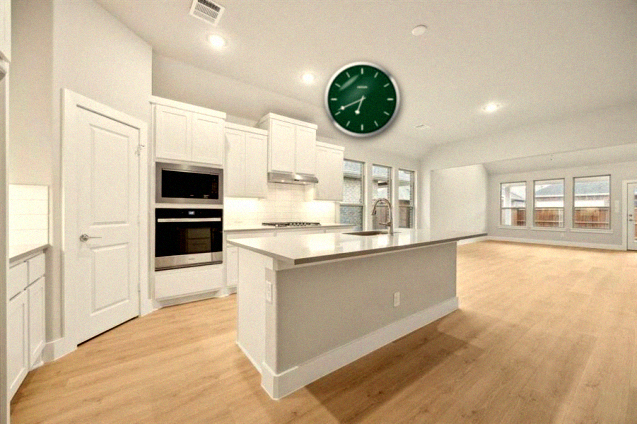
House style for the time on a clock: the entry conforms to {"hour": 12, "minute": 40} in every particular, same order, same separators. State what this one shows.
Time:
{"hour": 6, "minute": 41}
